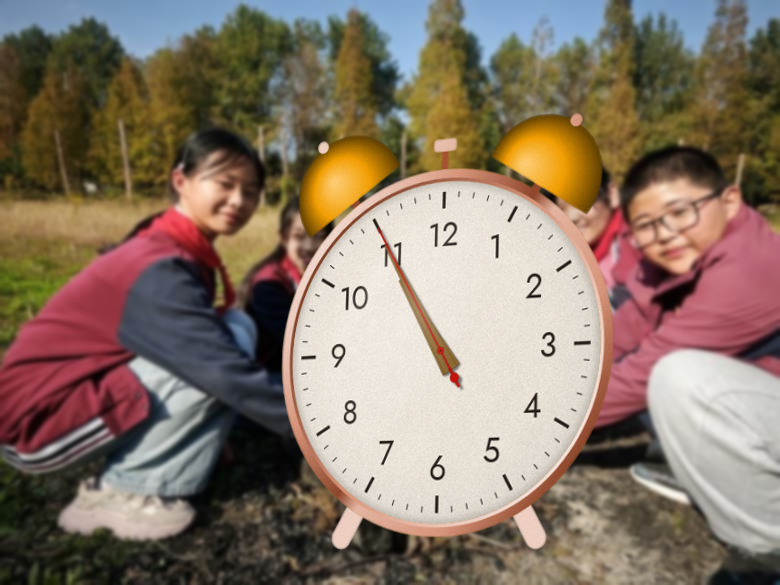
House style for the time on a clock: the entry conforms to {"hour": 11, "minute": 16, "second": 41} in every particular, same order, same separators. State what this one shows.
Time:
{"hour": 10, "minute": 54, "second": 55}
